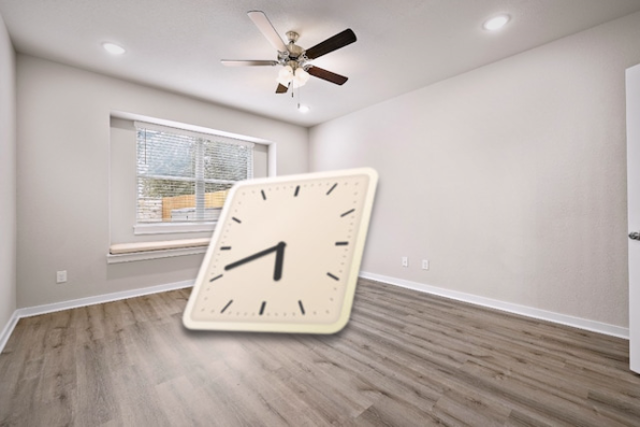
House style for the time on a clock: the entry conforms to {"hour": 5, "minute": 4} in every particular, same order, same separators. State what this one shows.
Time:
{"hour": 5, "minute": 41}
